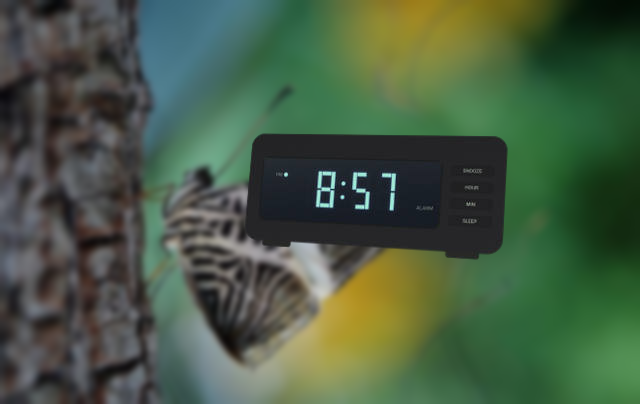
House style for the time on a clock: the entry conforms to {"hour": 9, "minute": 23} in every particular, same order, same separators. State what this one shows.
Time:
{"hour": 8, "minute": 57}
